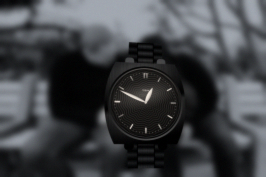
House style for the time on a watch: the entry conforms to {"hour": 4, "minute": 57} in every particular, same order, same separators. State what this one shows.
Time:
{"hour": 12, "minute": 49}
